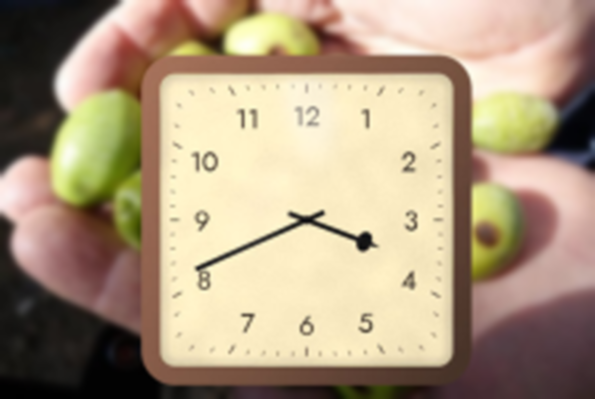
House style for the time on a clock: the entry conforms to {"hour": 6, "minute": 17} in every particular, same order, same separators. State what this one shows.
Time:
{"hour": 3, "minute": 41}
